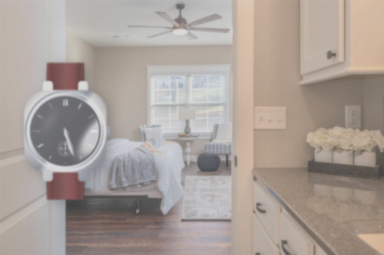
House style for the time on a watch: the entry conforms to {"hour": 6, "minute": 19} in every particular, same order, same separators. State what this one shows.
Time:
{"hour": 5, "minute": 27}
